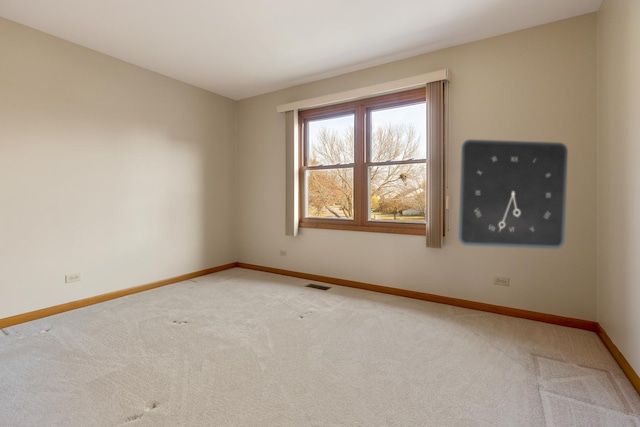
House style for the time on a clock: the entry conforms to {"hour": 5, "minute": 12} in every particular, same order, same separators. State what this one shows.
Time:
{"hour": 5, "minute": 33}
